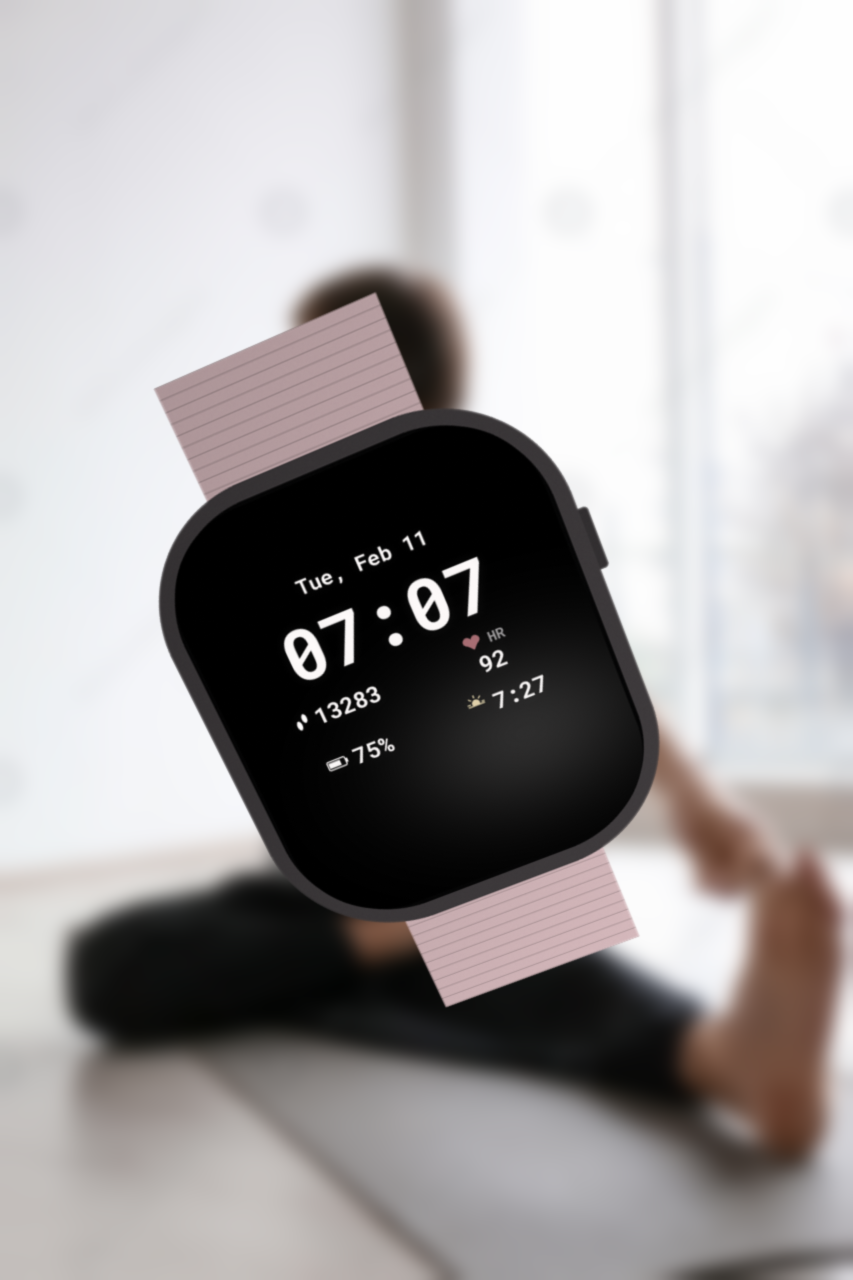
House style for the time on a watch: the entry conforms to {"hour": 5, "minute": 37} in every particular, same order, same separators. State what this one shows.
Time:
{"hour": 7, "minute": 7}
